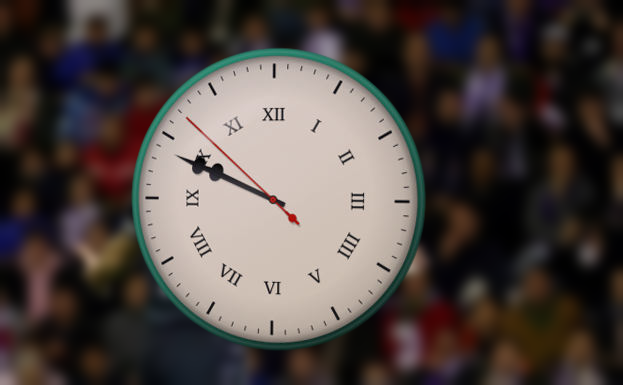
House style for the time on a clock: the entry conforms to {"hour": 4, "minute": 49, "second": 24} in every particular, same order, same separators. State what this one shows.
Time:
{"hour": 9, "minute": 48, "second": 52}
